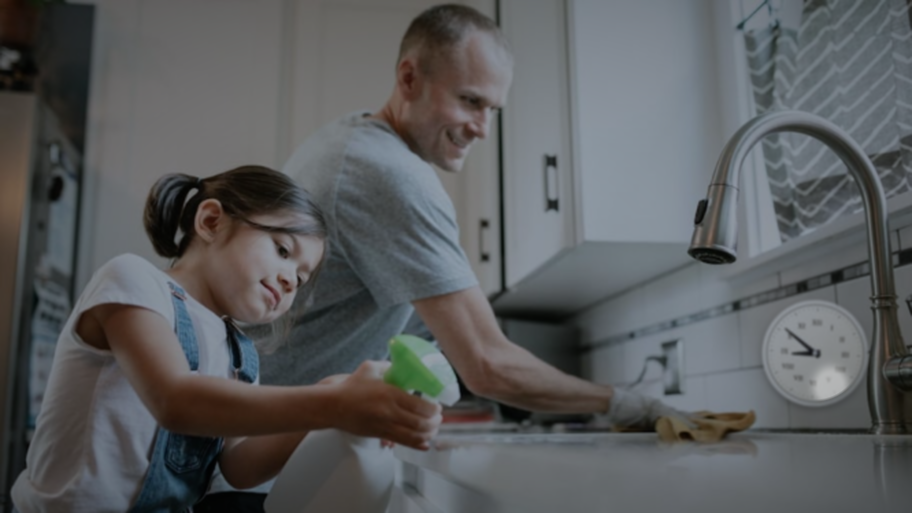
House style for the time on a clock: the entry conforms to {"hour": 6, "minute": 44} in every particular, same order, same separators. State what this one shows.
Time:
{"hour": 8, "minute": 51}
